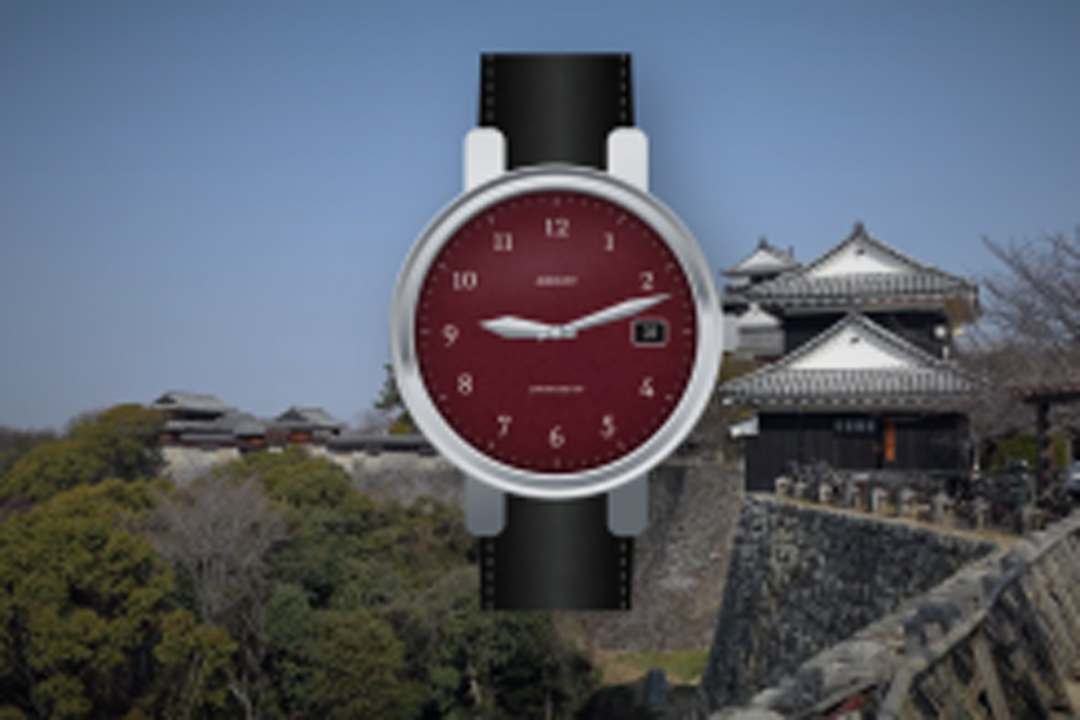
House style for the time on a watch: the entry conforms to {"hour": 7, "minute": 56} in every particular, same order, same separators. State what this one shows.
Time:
{"hour": 9, "minute": 12}
